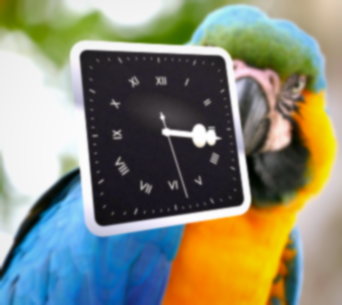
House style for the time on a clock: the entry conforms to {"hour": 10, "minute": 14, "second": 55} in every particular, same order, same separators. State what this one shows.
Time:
{"hour": 3, "minute": 16, "second": 28}
